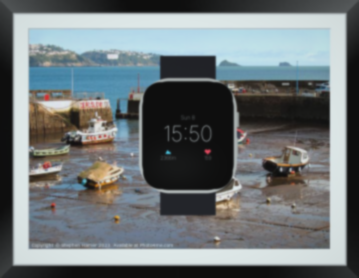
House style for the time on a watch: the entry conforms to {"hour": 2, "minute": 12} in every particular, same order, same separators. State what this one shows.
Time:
{"hour": 15, "minute": 50}
